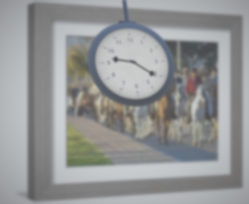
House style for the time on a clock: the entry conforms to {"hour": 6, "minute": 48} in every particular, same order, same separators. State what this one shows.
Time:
{"hour": 9, "minute": 21}
